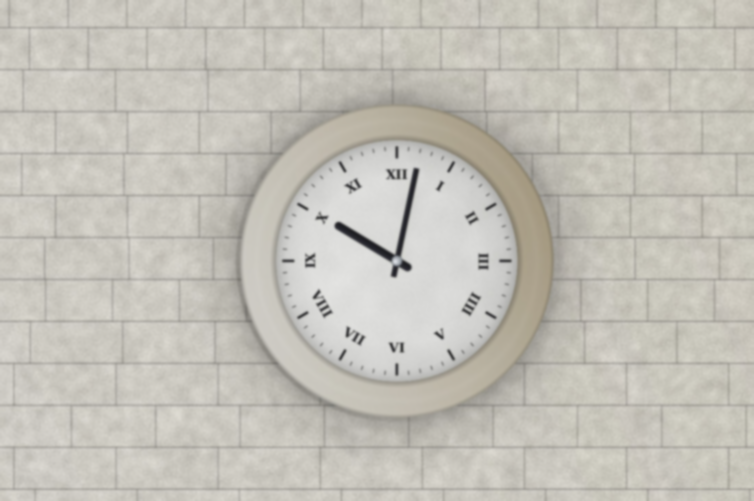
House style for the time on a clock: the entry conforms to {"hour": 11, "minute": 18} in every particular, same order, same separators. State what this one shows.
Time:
{"hour": 10, "minute": 2}
